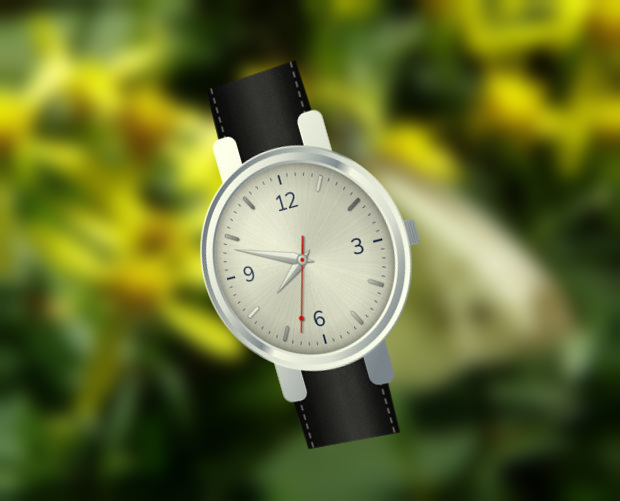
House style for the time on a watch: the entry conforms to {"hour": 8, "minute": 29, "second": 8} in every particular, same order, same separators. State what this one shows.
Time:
{"hour": 7, "minute": 48, "second": 33}
